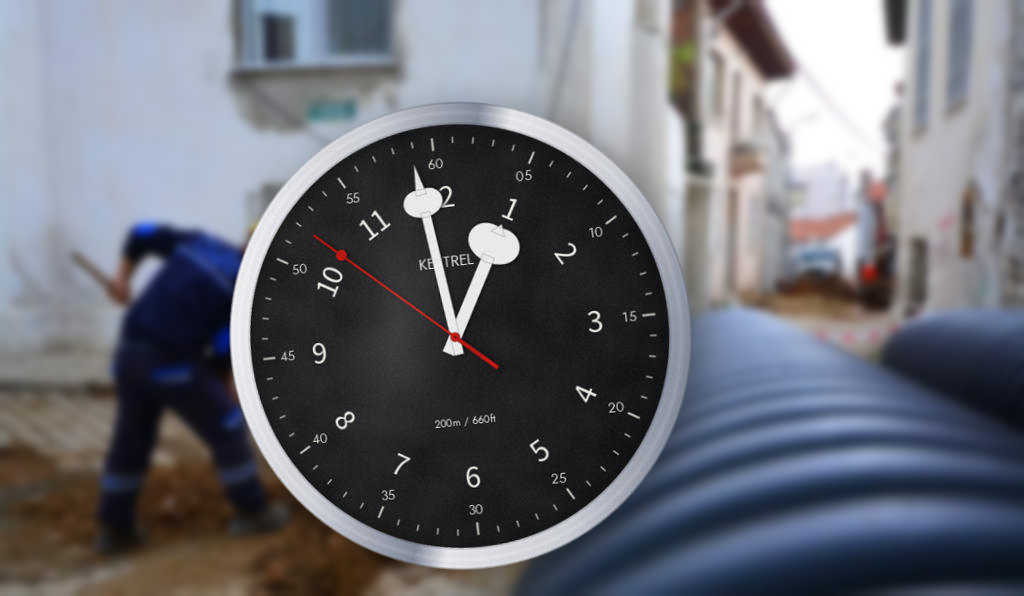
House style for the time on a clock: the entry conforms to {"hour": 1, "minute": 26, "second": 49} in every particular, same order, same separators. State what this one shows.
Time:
{"hour": 12, "minute": 58, "second": 52}
